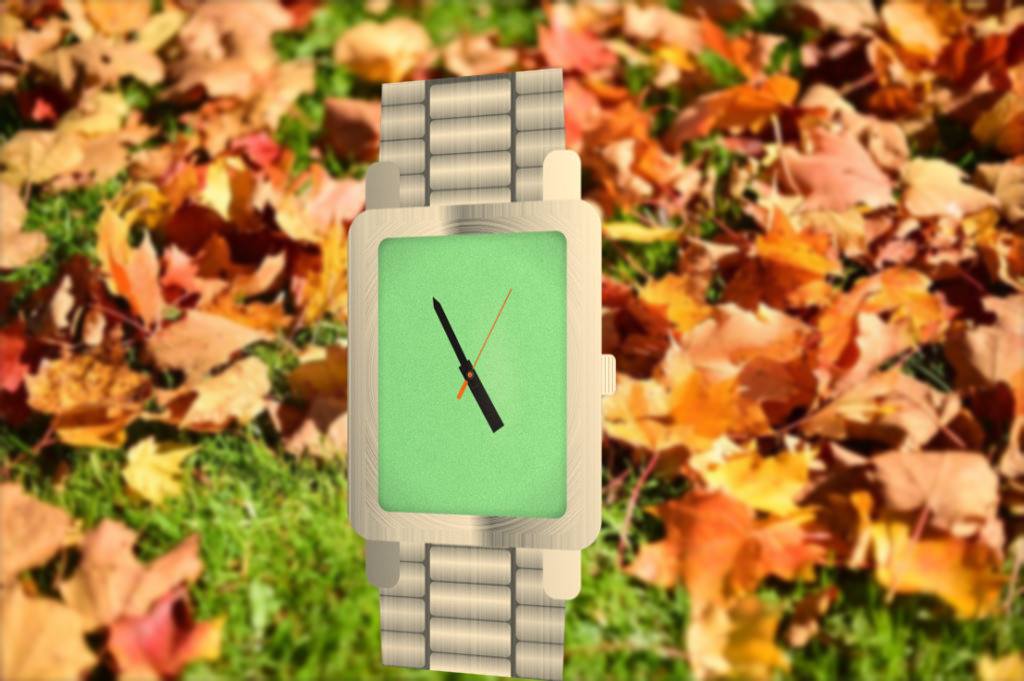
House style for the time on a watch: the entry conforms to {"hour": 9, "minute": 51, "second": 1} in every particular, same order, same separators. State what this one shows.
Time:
{"hour": 4, "minute": 55, "second": 5}
